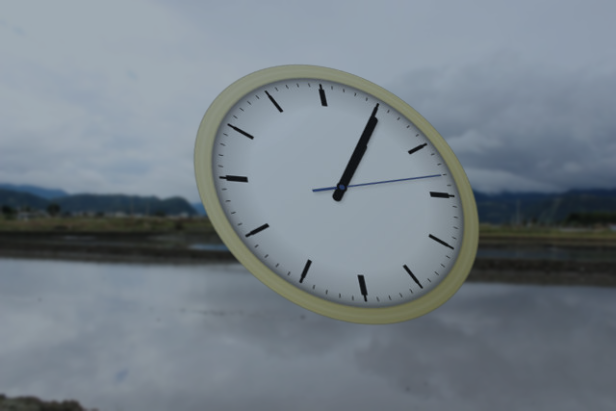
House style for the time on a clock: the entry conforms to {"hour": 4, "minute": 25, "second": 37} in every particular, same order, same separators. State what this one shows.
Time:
{"hour": 1, "minute": 5, "second": 13}
